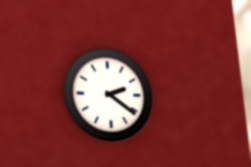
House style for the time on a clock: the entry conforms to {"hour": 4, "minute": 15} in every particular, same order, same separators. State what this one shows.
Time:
{"hour": 2, "minute": 21}
